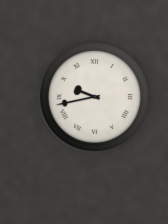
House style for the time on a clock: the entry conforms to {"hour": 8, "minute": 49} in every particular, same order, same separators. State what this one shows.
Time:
{"hour": 9, "minute": 43}
